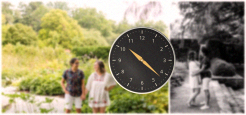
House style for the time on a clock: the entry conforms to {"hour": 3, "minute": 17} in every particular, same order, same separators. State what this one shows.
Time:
{"hour": 10, "minute": 22}
